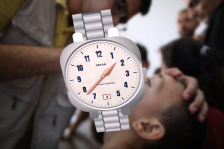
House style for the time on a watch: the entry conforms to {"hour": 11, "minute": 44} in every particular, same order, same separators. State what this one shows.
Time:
{"hour": 1, "minute": 38}
